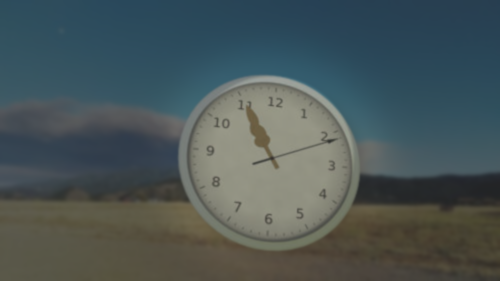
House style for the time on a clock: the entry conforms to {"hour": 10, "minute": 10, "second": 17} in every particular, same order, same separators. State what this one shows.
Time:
{"hour": 10, "minute": 55, "second": 11}
